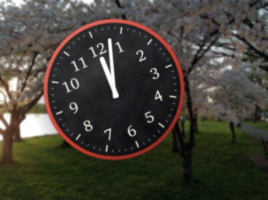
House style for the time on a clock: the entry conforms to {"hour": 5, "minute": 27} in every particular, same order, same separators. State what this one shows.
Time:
{"hour": 12, "minute": 3}
